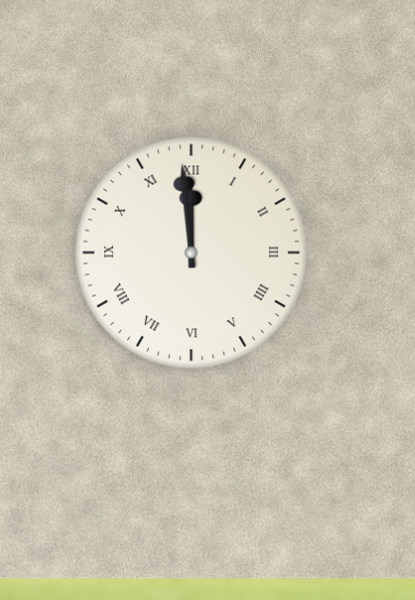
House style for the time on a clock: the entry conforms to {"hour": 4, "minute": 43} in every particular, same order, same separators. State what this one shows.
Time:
{"hour": 11, "minute": 59}
